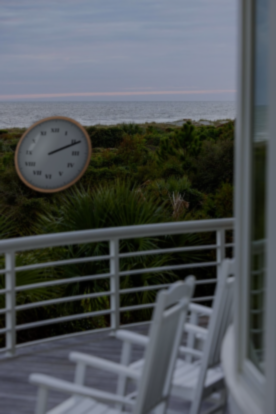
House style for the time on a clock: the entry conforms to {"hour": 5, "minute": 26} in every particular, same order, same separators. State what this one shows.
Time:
{"hour": 2, "minute": 11}
